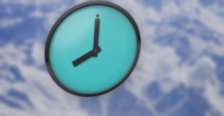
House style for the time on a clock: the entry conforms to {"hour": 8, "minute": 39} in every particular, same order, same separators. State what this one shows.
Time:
{"hour": 8, "minute": 0}
